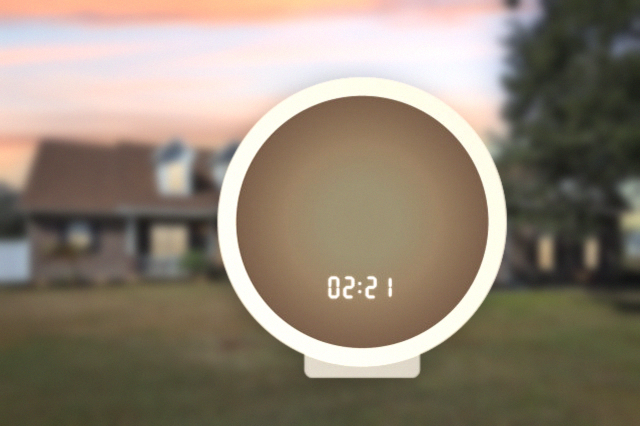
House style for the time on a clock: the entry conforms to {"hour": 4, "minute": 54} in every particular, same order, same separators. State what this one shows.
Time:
{"hour": 2, "minute": 21}
